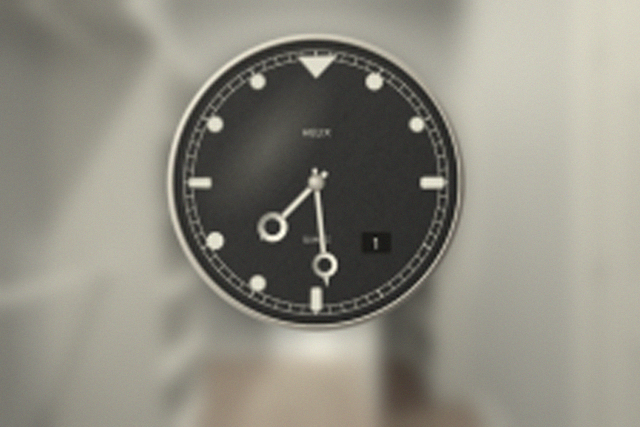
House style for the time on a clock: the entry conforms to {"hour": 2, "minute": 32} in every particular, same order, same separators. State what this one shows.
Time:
{"hour": 7, "minute": 29}
